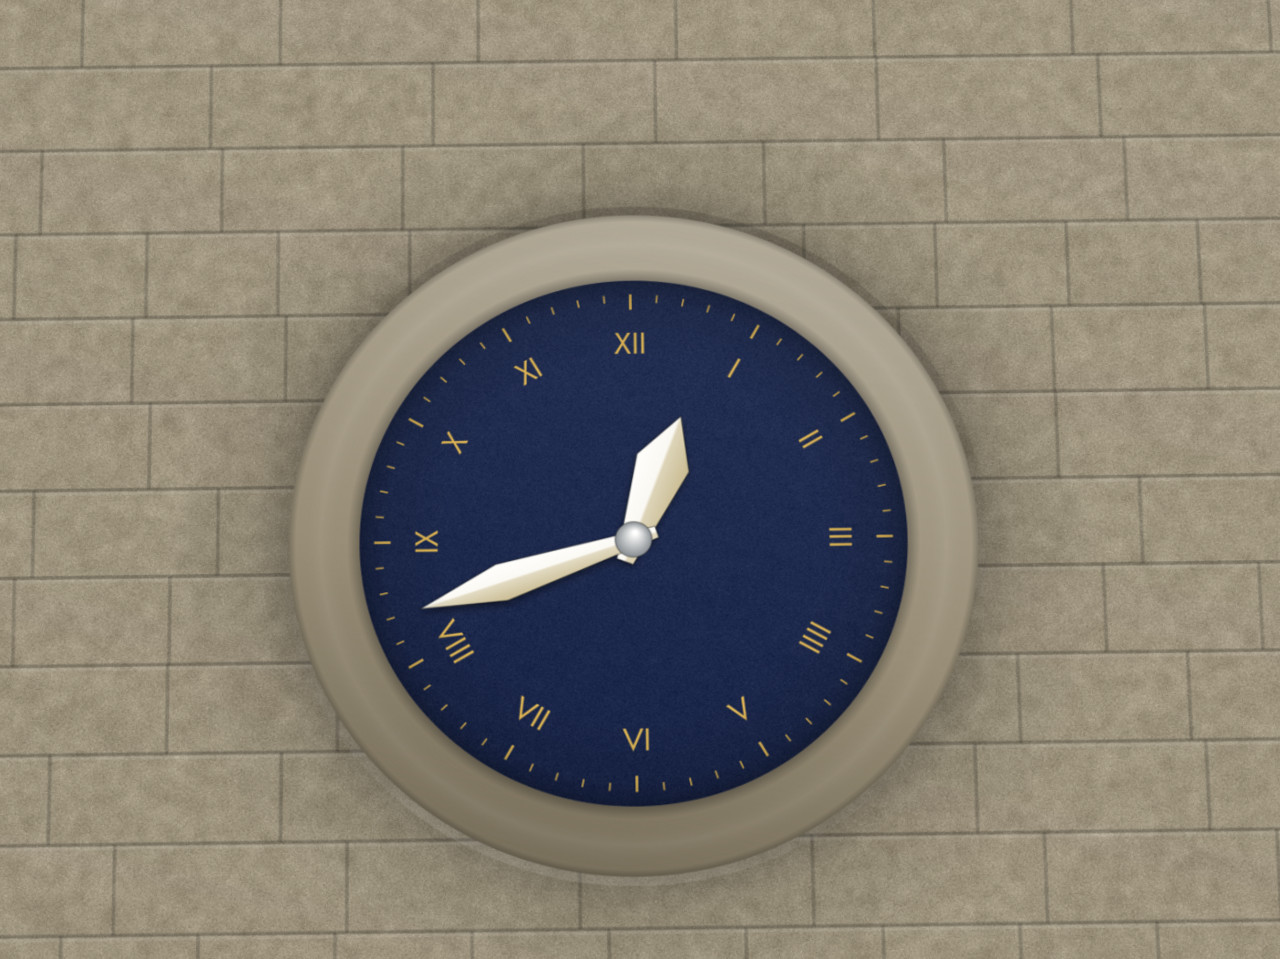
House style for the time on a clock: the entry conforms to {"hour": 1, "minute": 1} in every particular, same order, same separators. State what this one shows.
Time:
{"hour": 12, "minute": 42}
